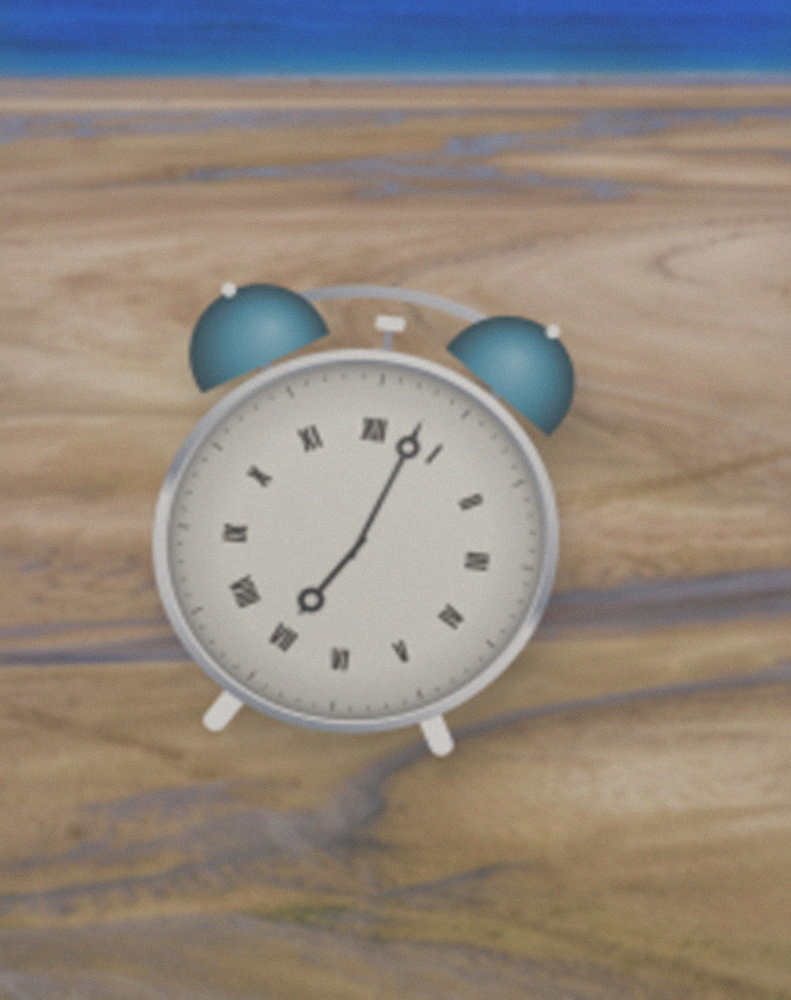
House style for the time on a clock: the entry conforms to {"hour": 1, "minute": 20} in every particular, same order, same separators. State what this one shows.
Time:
{"hour": 7, "minute": 3}
